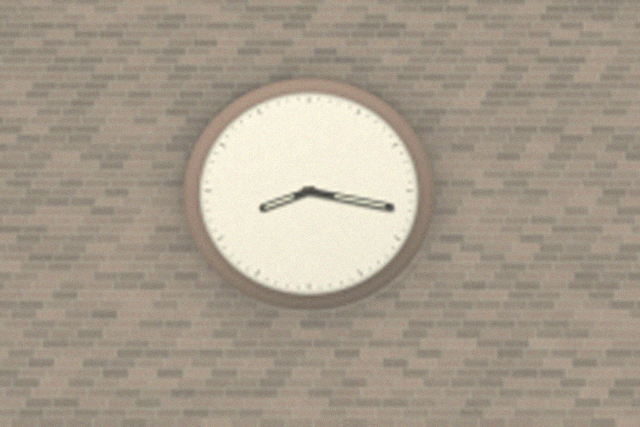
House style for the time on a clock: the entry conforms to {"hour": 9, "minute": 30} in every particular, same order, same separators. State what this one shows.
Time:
{"hour": 8, "minute": 17}
